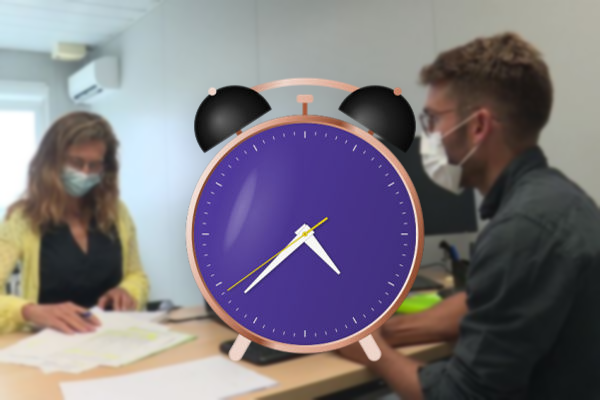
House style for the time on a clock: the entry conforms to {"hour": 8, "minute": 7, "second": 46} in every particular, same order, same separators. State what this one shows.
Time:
{"hour": 4, "minute": 37, "second": 39}
